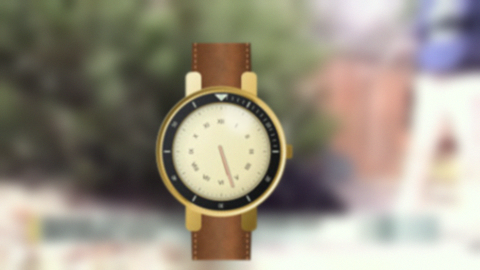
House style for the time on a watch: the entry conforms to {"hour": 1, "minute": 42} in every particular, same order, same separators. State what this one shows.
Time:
{"hour": 5, "minute": 27}
